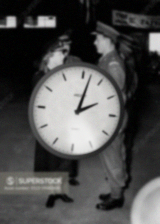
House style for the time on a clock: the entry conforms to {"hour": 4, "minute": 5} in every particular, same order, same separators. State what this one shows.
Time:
{"hour": 2, "minute": 2}
